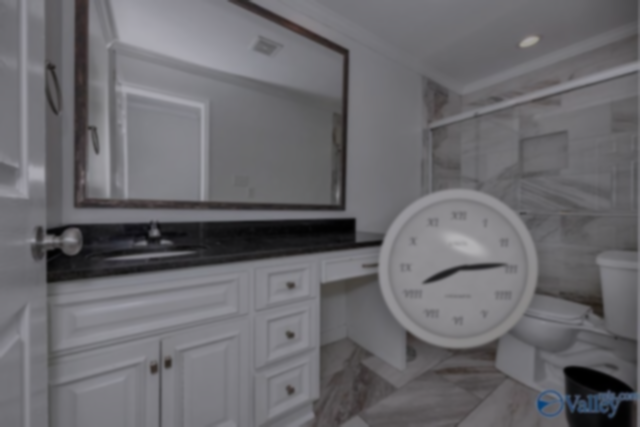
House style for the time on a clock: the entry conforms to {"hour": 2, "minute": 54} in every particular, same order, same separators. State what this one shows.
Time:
{"hour": 8, "minute": 14}
